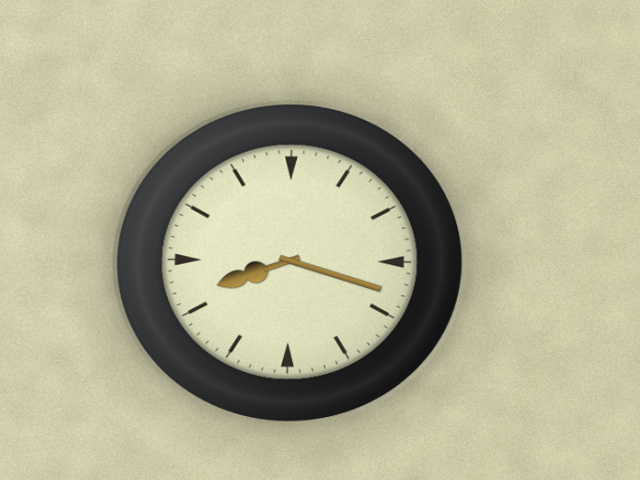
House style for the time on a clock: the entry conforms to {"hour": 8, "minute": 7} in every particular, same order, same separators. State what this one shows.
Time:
{"hour": 8, "minute": 18}
